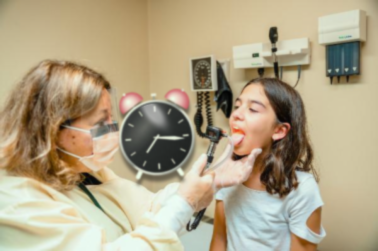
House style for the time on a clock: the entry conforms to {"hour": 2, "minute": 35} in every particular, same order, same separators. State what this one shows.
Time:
{"hour": 7, "minute": 16}
